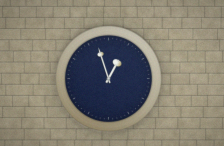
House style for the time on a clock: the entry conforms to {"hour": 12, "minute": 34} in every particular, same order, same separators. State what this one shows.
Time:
{"hour": 12, "minute": 57}
